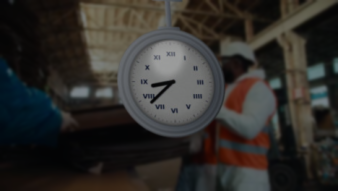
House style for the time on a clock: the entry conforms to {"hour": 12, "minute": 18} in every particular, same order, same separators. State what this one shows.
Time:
{"hour": 8, "minute": 38}
